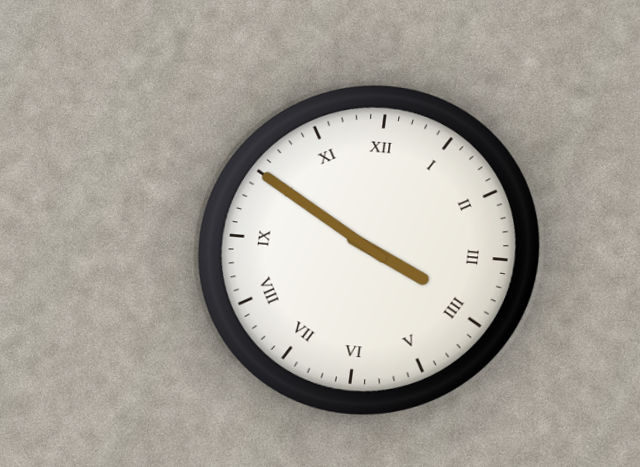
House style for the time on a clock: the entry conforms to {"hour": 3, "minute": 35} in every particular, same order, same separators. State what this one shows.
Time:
{"hour": 3, "minute": 50}
